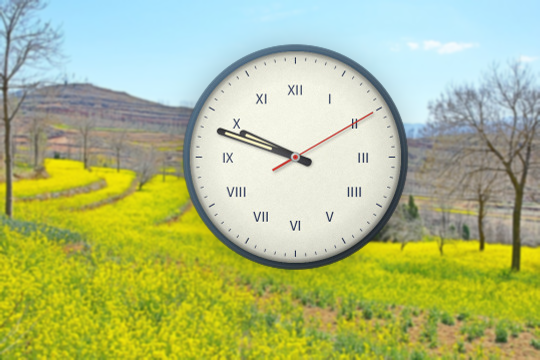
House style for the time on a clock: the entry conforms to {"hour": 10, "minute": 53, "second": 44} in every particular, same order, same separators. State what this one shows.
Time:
{"hour": 9, "minute": 48, "second": 10}
